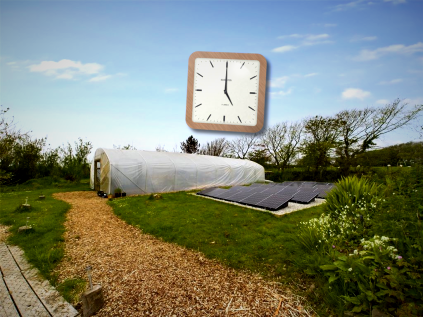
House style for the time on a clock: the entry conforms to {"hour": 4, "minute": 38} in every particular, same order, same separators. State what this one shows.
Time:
{"hour": 5, "minute": 0}
